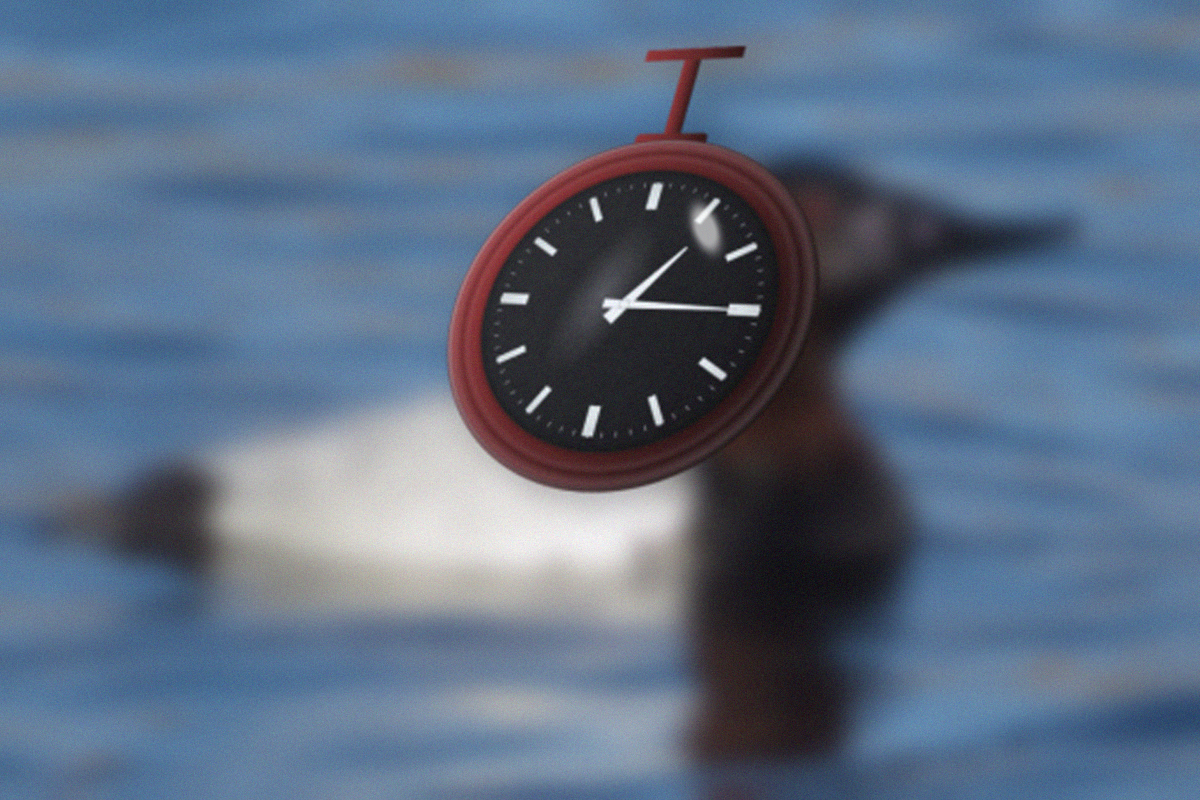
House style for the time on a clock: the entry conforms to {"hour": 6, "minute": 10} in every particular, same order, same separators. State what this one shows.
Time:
{"hour": 1, "minute": 15}
